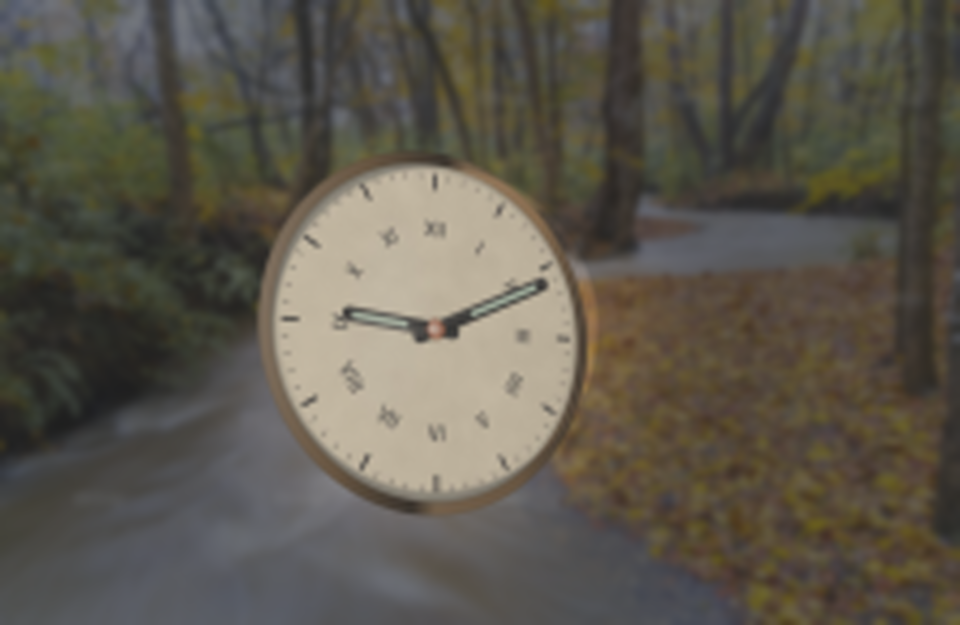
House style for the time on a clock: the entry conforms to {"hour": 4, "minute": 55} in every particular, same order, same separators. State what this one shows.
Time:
{"hour": 9, "minute": 11}
